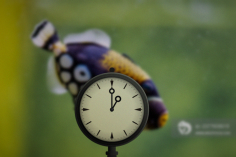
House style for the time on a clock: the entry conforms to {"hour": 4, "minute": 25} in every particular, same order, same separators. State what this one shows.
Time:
{"hour": 1, "minute": 0}
